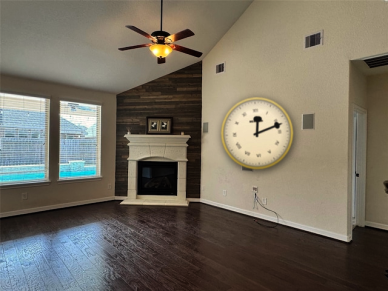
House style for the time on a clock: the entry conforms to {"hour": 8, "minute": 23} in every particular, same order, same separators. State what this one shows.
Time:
{"hour": 12, "minute": 12}
